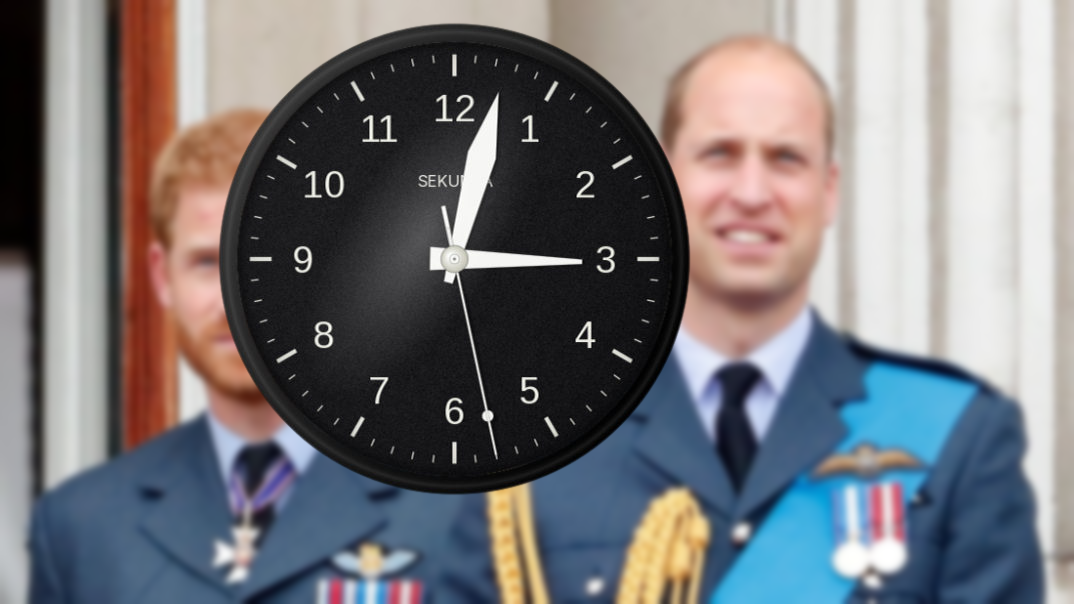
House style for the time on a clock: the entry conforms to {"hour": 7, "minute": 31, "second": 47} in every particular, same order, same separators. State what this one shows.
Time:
{"hour": 3, "minute": 2, "second": 28}
